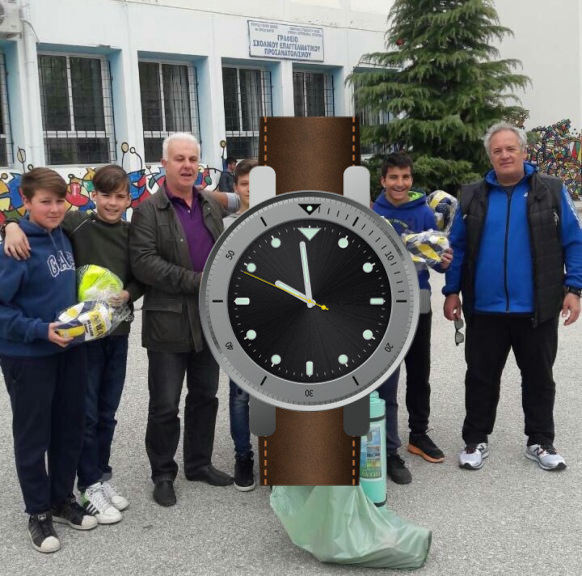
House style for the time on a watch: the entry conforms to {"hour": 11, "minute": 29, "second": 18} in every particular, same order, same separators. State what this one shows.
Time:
{"hour": 9, "minute": 58, "second": 49}
